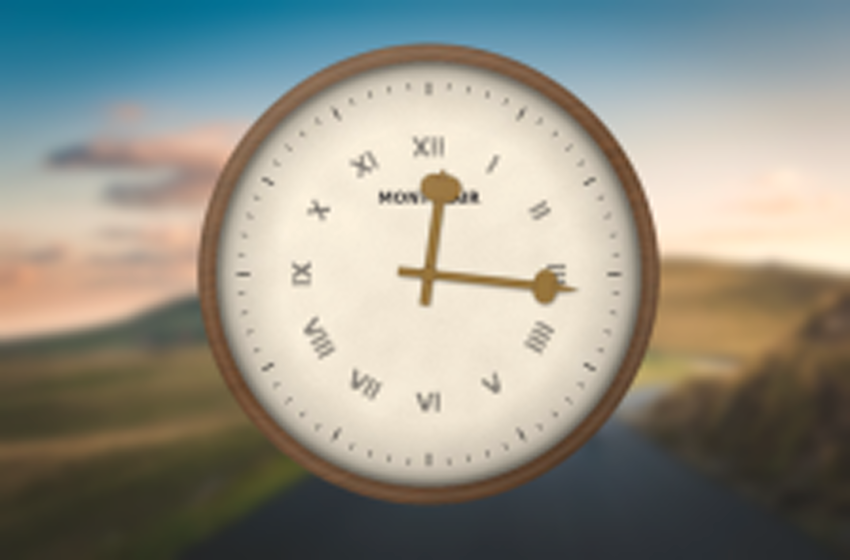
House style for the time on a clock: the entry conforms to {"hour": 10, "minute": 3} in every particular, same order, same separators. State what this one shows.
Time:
{"hour": 12, "minute": 16}
